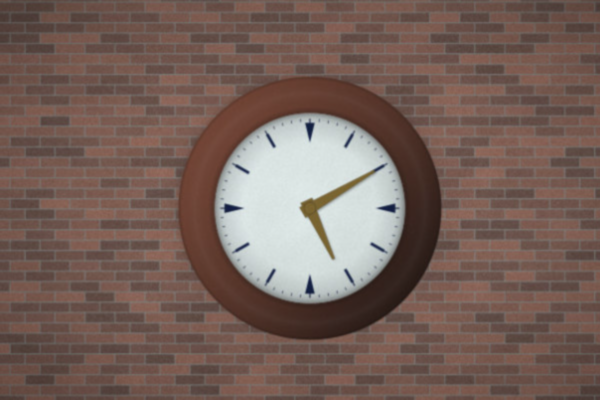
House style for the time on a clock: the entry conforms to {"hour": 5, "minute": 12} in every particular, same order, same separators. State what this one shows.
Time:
{"hour": 5, "minute": 10}
